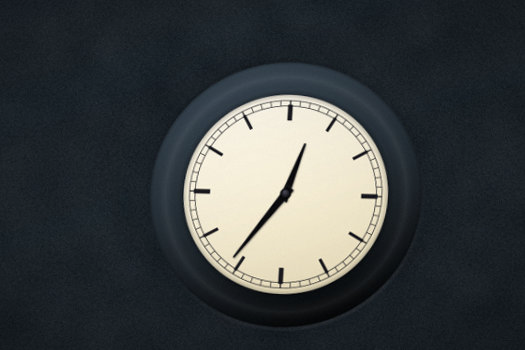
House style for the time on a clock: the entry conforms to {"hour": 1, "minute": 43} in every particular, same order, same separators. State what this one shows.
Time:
{"hour": 12, "minute": 36}
